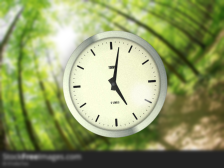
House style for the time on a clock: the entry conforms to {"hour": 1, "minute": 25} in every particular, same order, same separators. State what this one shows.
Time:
{"hour": 5, "minute": 2}
